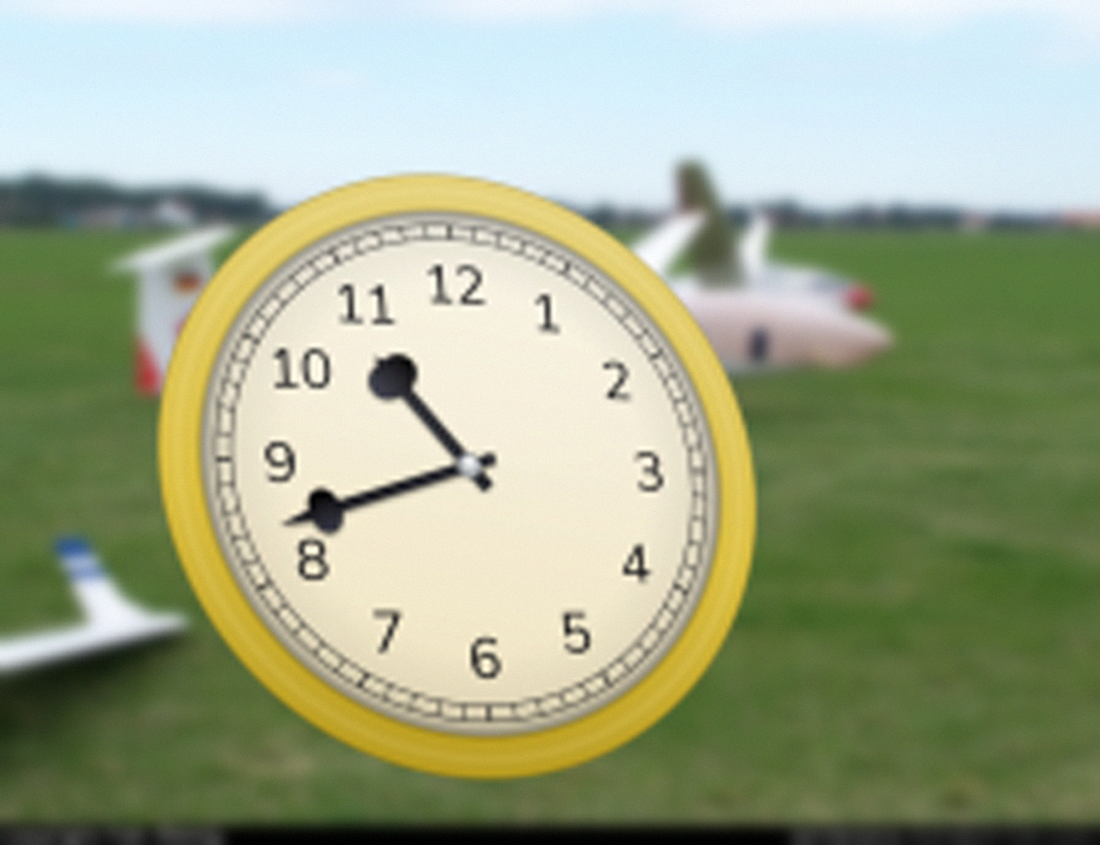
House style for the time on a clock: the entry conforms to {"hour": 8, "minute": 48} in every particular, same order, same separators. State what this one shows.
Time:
{"hour": 10, "minute": 42}
